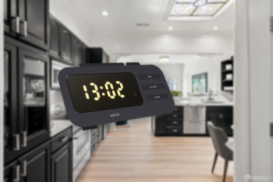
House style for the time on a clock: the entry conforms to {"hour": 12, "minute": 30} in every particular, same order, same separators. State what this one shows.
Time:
{"hour": 13, "minute": 2}
